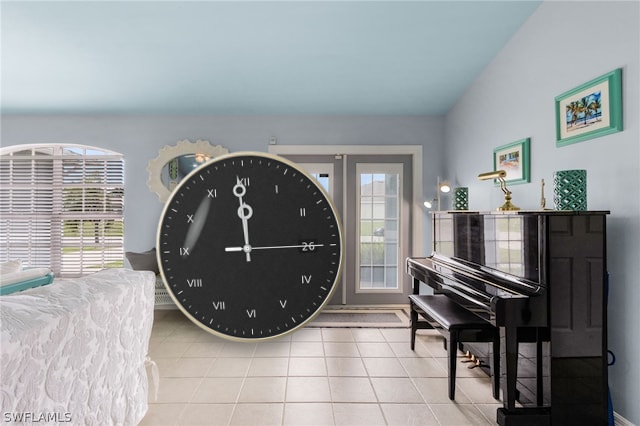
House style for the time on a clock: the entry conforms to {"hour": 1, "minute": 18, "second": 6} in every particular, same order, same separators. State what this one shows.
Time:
{"hour": 11, "minute": 59, "second": 15}
